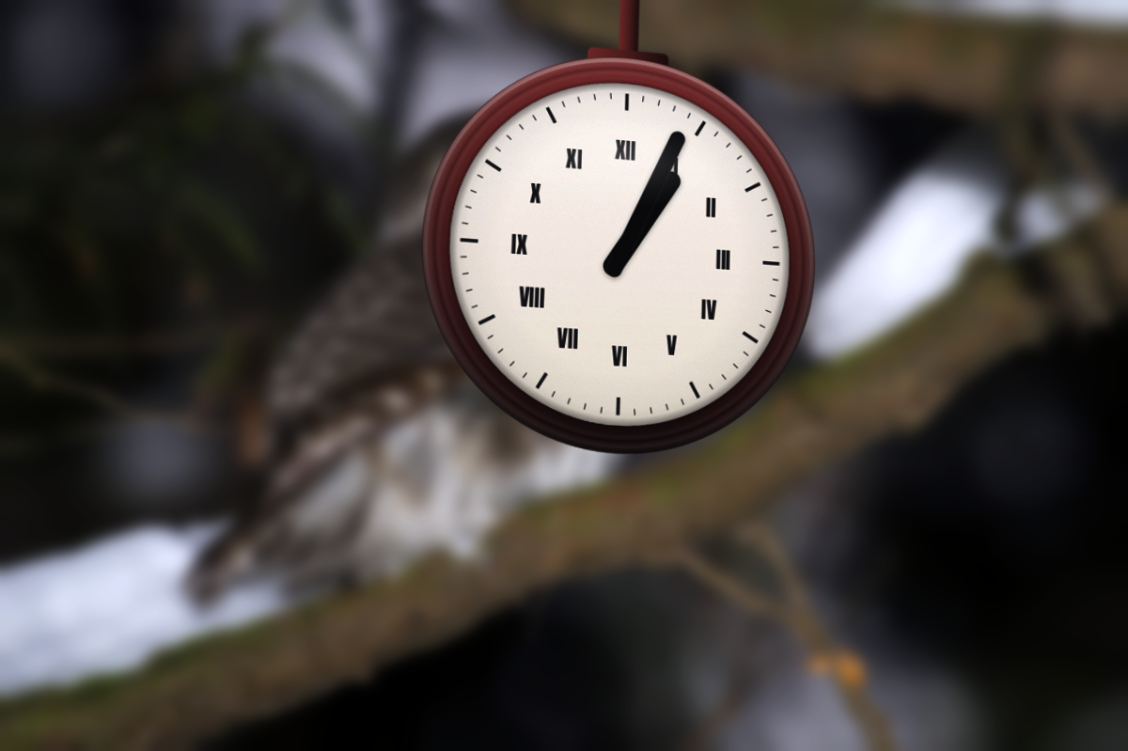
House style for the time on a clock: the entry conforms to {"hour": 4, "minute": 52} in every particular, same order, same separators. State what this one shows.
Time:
{"hour": 1, "minute": 4}
